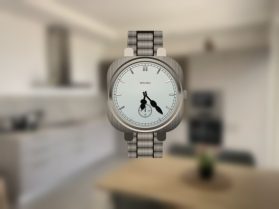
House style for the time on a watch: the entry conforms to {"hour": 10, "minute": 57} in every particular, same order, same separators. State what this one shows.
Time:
{"hour": 6, "minute": 23}
